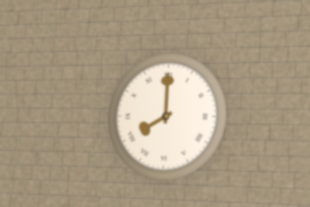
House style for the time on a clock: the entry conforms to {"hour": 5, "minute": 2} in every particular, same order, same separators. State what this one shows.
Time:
{"hour": 8, "minute": 0}
